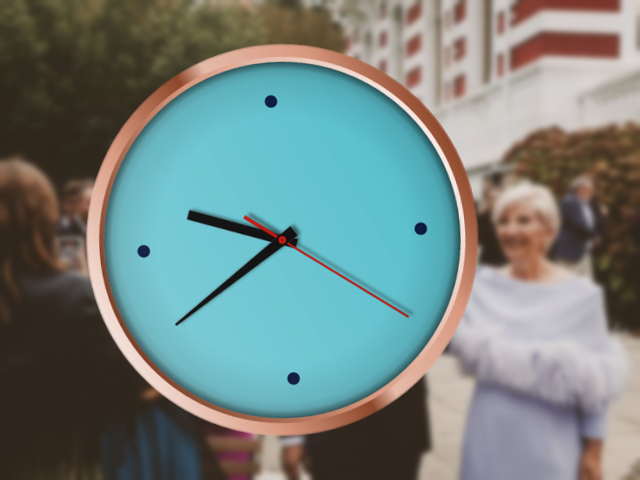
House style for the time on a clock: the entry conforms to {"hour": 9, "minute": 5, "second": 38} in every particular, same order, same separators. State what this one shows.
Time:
{"hour": 9, "minute": 39, "second": 21}
